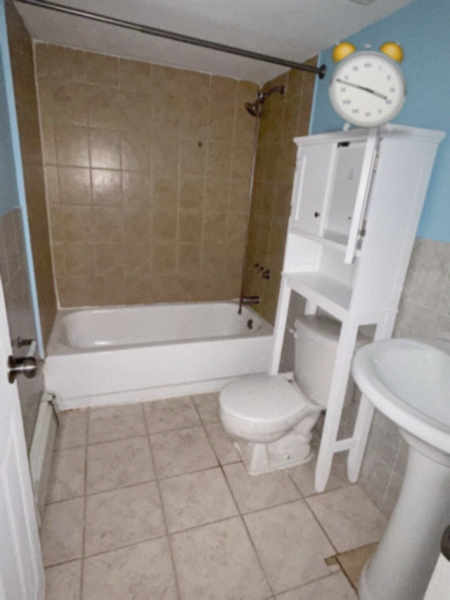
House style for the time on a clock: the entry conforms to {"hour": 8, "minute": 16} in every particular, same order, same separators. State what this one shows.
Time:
{"hour": 3, "minute": 48}
